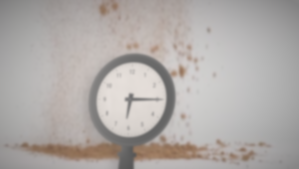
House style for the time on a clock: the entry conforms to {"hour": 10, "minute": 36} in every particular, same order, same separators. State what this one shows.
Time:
{"hour": 6, "minute": 15}
